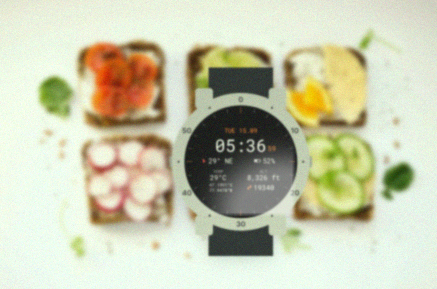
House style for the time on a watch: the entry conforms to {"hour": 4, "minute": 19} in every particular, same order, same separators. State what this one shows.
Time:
{"hour": 5, "minute": 36}
